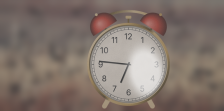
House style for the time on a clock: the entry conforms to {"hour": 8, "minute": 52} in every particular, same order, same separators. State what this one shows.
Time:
{"hour": 6, "minute": 46}
